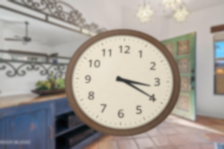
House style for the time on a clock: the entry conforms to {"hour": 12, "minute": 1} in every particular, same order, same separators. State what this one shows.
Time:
{"hour": 3, "minute": 20}
